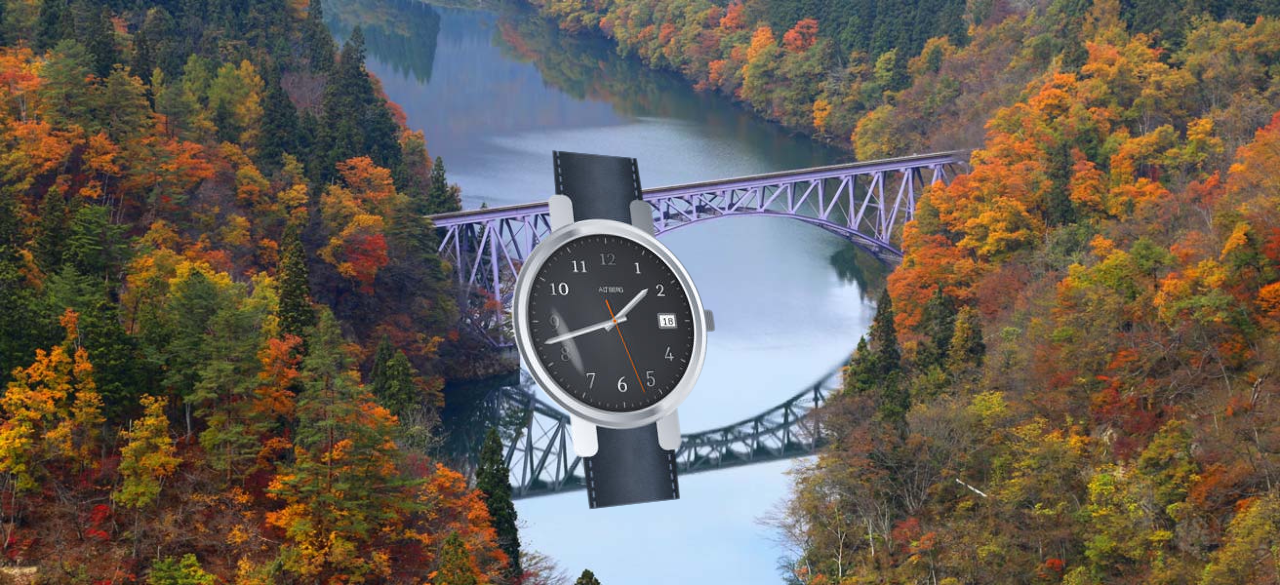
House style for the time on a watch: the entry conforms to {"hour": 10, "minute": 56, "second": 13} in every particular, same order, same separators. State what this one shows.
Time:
{"hour": 1, "minute": 42, "second": 27}
